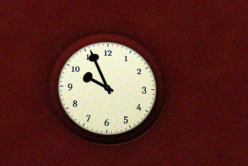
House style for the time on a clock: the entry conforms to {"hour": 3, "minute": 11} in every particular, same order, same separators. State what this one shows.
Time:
{"hour": 9, "minute": 56}
